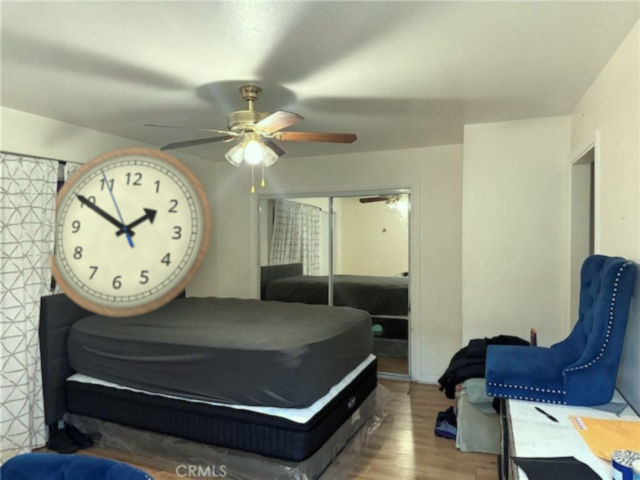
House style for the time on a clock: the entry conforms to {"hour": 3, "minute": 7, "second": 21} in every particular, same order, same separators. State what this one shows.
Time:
{"hour": 1, "minute": 49, "second": 55}
